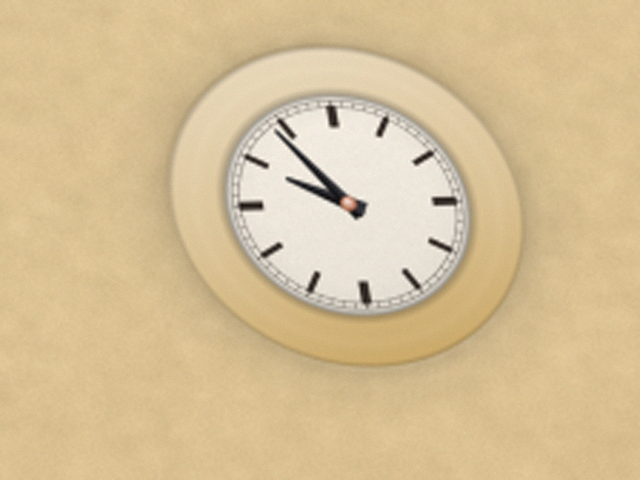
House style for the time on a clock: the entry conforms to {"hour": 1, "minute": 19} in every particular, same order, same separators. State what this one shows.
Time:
{"hour": 9, "minute": 54}
